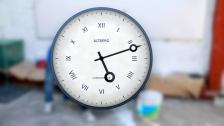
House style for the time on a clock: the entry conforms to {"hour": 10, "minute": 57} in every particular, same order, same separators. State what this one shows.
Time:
{"hour": 5, "minute": 12}
